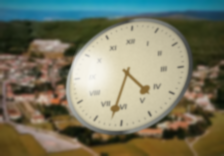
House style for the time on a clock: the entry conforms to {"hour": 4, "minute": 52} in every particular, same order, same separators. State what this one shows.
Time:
{"hour": 4, "minute": 32}
